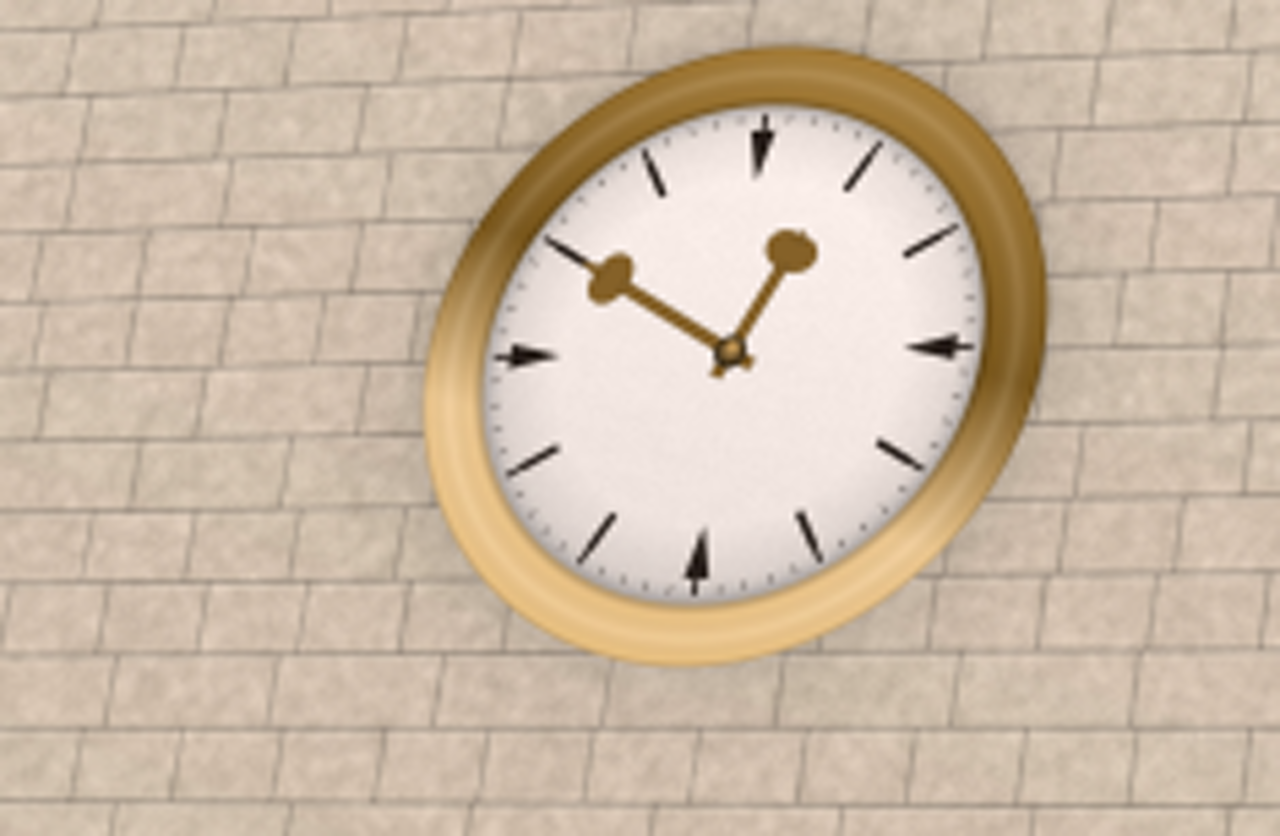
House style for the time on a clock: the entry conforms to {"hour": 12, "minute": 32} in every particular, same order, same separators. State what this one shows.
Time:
{"hour": 12, "minute": 50}
